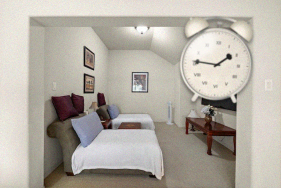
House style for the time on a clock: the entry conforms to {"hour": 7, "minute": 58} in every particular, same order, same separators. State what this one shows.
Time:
{"hour": 1, "minute": 46}
